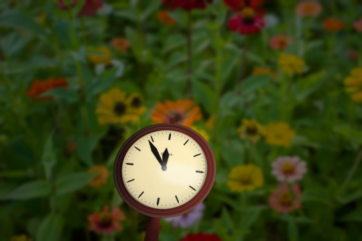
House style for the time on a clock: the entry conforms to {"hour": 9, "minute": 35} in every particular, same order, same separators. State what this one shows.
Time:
{"hour": 11, "minute": 54}
